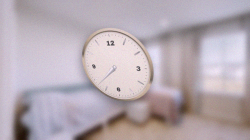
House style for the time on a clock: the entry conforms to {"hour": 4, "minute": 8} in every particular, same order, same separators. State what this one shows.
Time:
{"hour": 7, "minute": 38}
